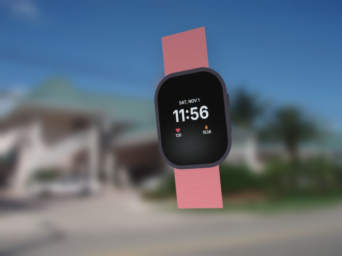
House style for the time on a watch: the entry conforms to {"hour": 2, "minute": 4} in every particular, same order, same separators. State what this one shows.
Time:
{"hour": 11, "minute": 56}
